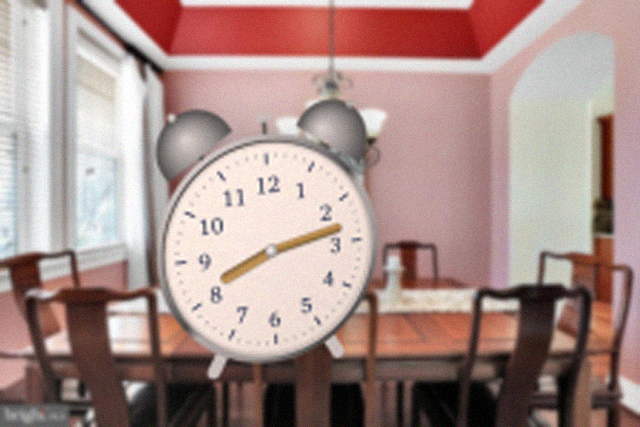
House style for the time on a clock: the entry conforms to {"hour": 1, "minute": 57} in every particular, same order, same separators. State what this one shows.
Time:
{"hour": 8, "minute": 13}
